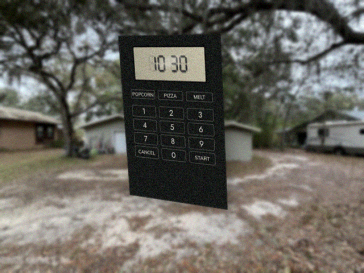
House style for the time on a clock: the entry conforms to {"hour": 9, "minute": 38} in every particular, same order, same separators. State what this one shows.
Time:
{"hour": 10, "minute": 30}
